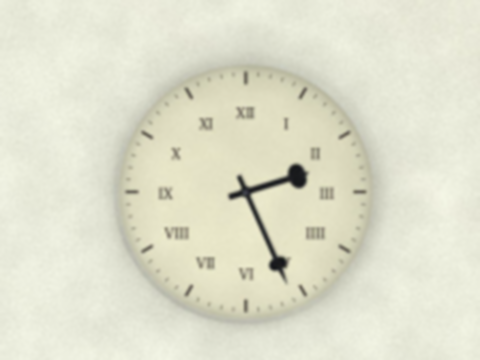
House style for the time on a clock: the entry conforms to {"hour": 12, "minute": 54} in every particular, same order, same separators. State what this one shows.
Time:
{"hour": 2, "minute": 26}
